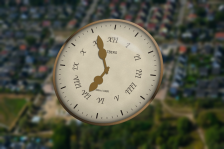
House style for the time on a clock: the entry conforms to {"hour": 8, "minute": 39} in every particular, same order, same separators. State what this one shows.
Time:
{"hour": 6, "minute": 56}
